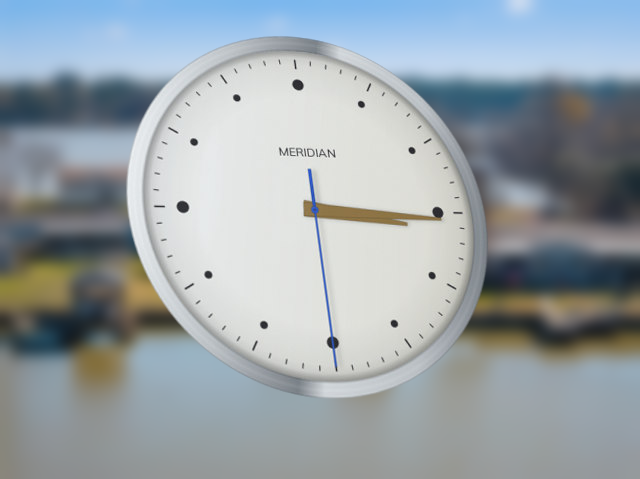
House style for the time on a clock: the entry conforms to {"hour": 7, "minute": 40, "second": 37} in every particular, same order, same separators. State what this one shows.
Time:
{"hour": 3, "minute": 15, "second": 30}
